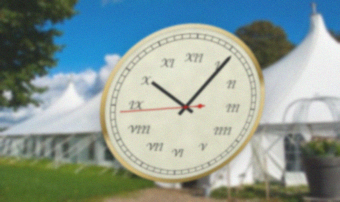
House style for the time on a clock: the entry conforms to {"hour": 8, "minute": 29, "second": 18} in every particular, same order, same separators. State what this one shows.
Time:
{"hour": 10, "minute": 5, "second": 44}
